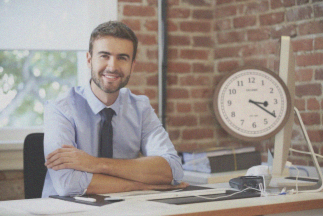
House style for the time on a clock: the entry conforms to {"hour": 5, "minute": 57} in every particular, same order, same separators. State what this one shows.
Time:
{"hour": 3, "minute": 21}
